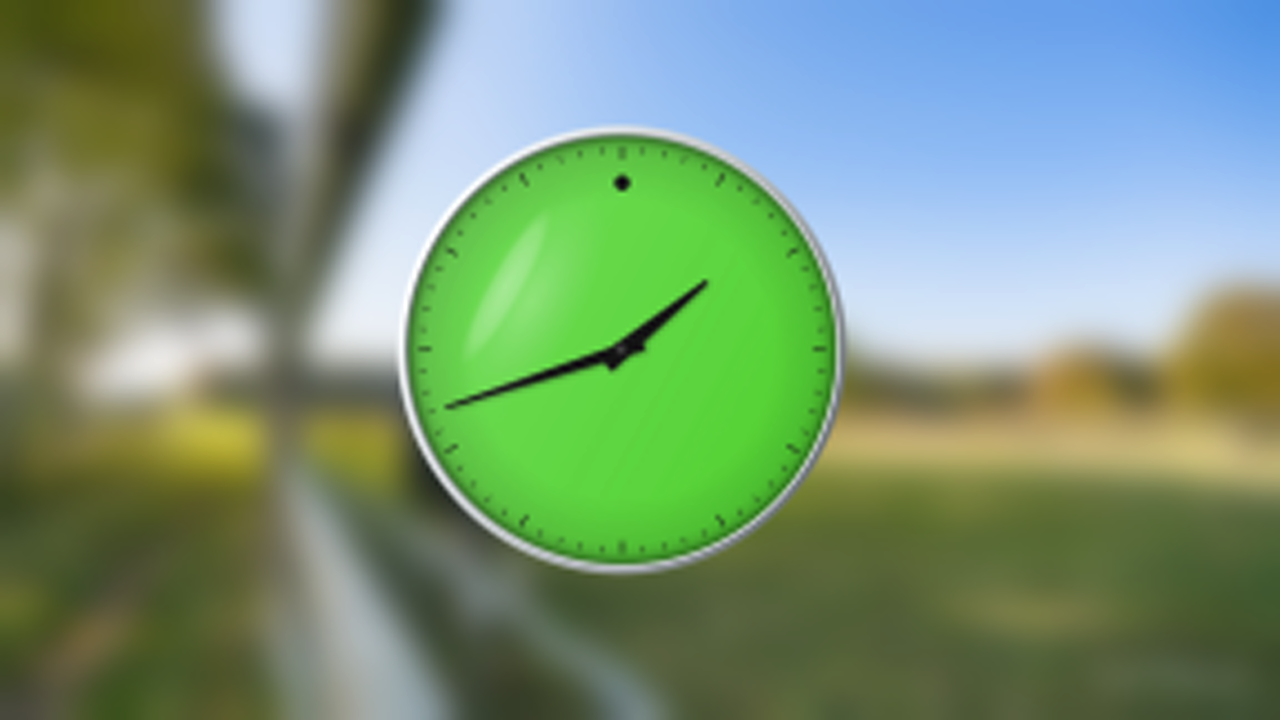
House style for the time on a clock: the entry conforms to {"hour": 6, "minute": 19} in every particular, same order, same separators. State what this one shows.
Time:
{"hour": 1, "minute": 42}
